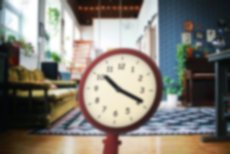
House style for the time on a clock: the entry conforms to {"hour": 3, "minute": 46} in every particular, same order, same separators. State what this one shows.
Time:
{"hour": 10, "minute": 19}
